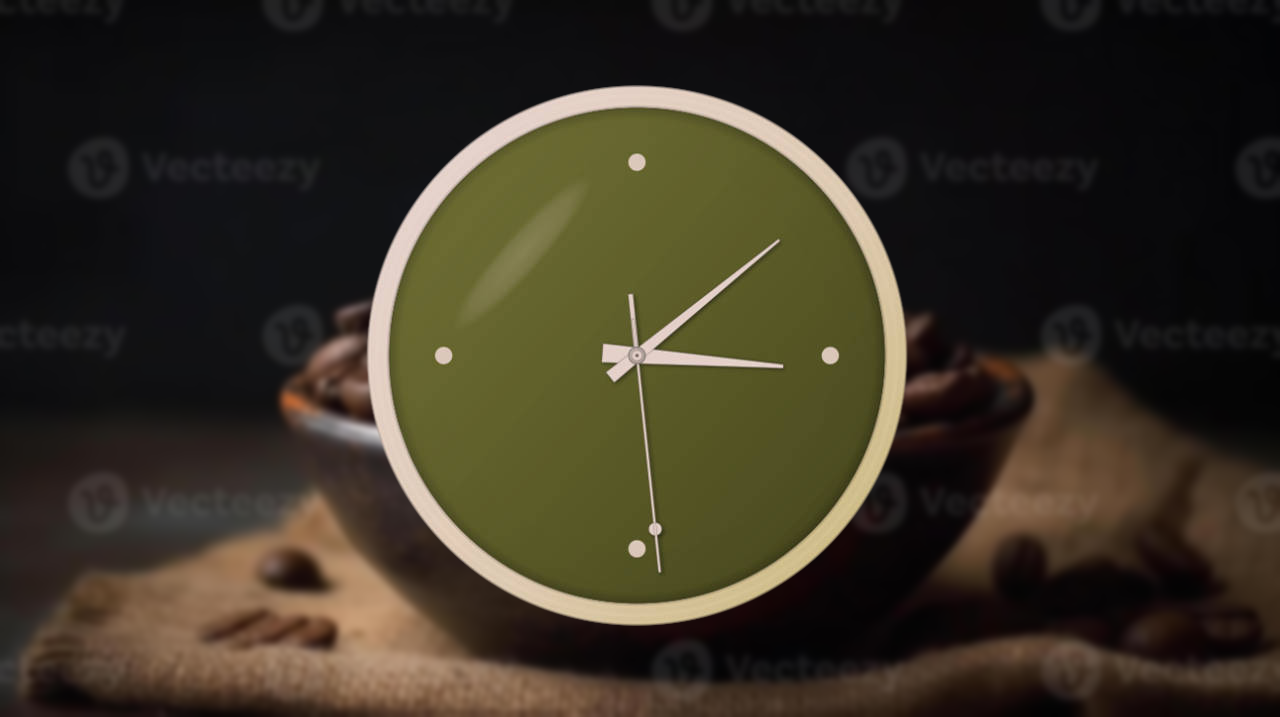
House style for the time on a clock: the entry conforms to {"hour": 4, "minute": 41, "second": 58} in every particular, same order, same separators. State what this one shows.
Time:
{"hour": 3, "minute": 8, "second": 29}
